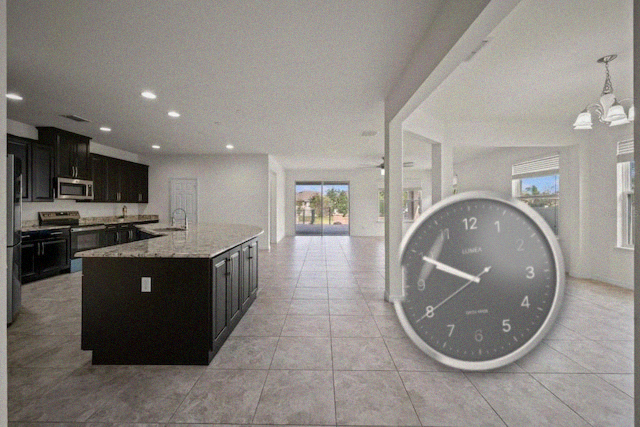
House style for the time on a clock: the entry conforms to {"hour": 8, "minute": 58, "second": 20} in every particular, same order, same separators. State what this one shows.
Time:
{"hour": 9, "minute": 49, "second": 40}
